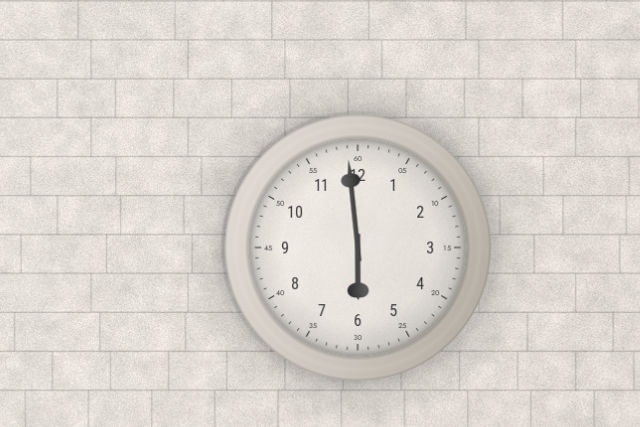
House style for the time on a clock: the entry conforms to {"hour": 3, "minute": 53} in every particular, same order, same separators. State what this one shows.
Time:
{"hour": 5, "minute": 59}
